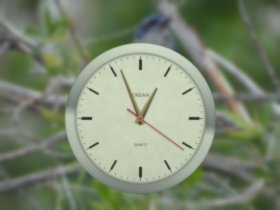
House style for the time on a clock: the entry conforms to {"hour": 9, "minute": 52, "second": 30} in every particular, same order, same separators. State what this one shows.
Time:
{"hour": 12, "minute": 56, "second": 21}
